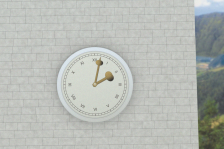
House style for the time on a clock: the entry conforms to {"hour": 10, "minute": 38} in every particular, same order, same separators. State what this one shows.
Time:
{"hour": 2, "minute": 2}
